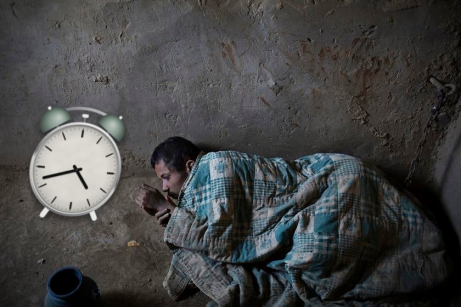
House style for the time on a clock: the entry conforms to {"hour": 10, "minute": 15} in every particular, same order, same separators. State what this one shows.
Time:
{"hour": 4, "minute": 42}
